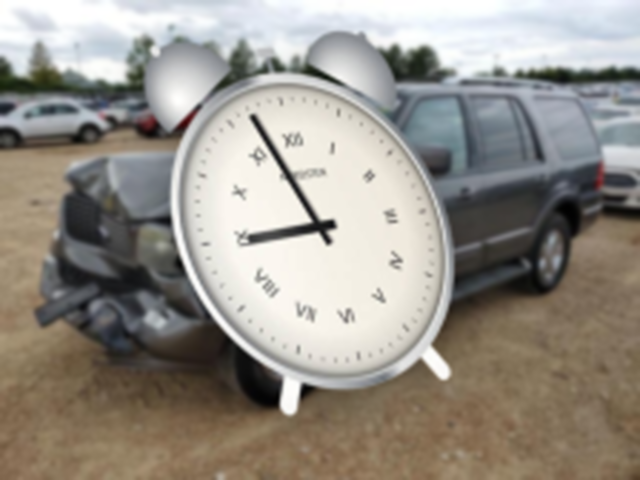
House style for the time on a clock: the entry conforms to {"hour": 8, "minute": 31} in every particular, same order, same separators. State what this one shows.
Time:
{"hour": 8, "minute": 57}
